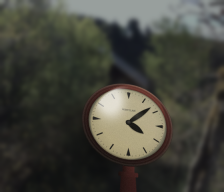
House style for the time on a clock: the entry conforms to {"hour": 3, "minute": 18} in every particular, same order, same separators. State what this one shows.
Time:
{"hour": 4, "minute": 8}
